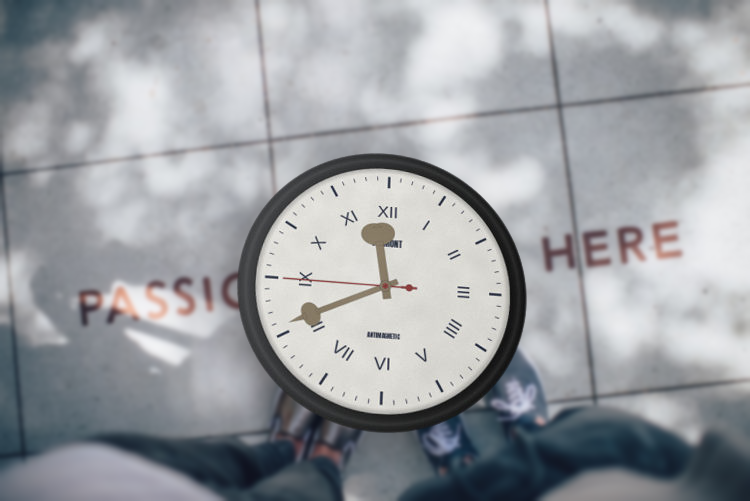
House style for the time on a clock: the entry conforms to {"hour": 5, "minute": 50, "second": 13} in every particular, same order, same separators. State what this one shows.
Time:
{"hour": 11, "minute": 40, "second": 45}
